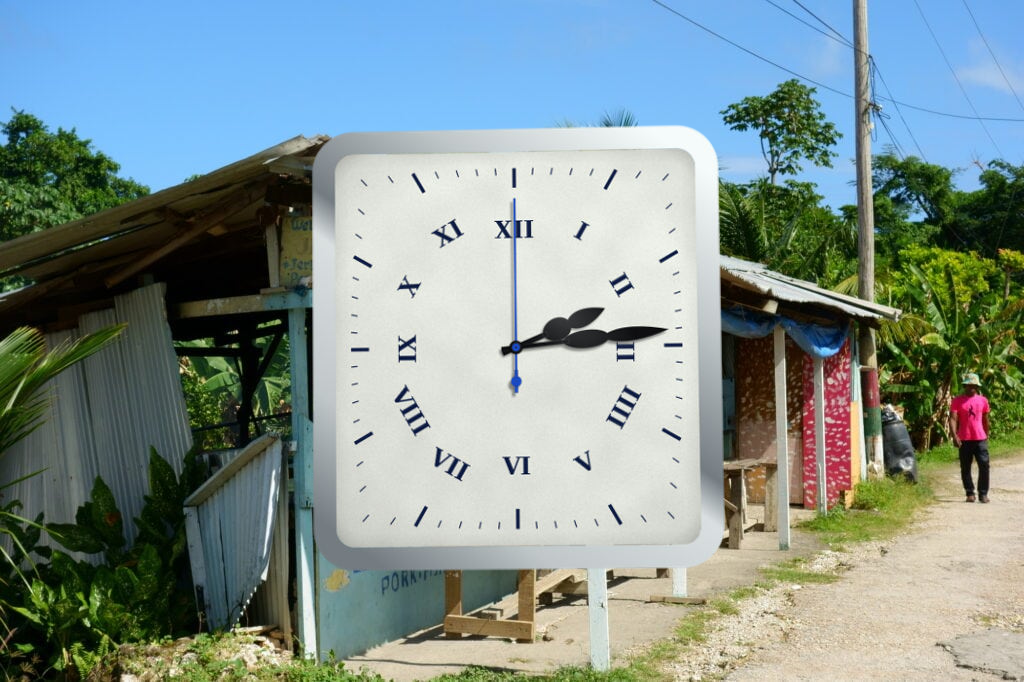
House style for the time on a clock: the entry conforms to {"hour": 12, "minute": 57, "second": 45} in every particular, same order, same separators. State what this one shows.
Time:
{"hour": 2, "minute": 14, "second": 0}
